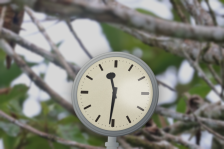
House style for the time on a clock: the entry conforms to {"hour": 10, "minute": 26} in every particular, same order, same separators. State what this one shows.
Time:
{"hour": 11, "minute": 31}
